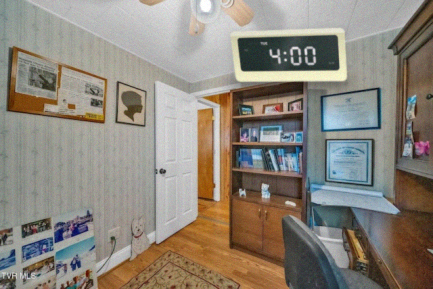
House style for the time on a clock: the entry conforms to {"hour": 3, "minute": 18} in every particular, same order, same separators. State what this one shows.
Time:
{"hour": 4, "minute": 0}
